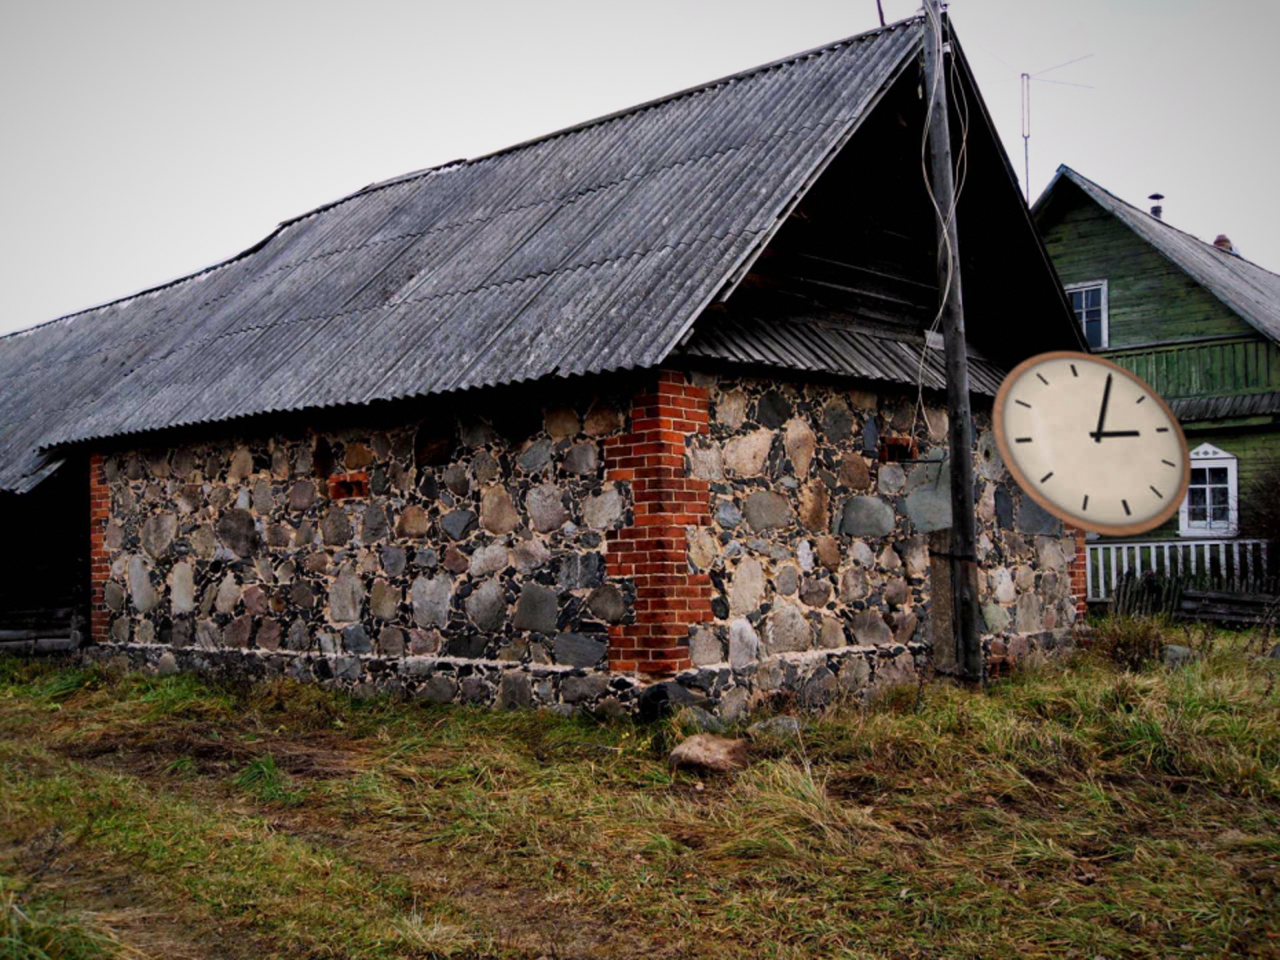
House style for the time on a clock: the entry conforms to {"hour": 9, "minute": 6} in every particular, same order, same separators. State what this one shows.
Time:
{"hour": 3, "minute": 5}
